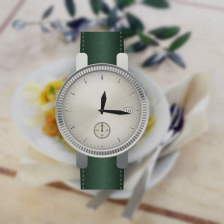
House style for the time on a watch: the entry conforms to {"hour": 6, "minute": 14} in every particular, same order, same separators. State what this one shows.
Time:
{"hour": 12, "minute": 16}
